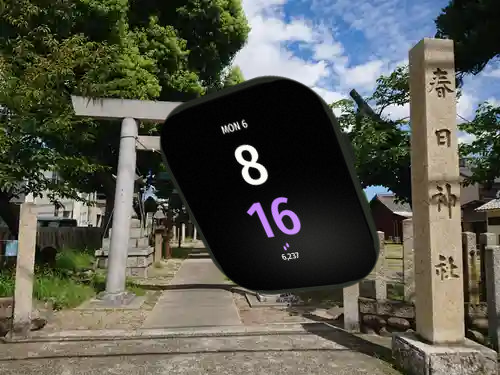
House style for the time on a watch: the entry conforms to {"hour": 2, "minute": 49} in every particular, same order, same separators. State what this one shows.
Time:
{"hour": 8, "minute": 16}
